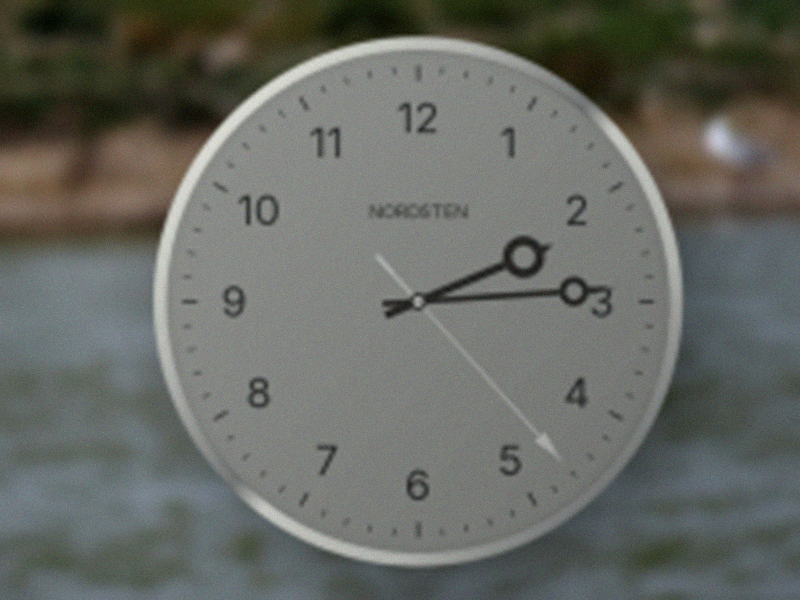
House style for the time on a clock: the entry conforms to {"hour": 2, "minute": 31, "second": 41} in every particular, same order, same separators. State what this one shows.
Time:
{"hour": 2, "minute": 14, "second": 23}
